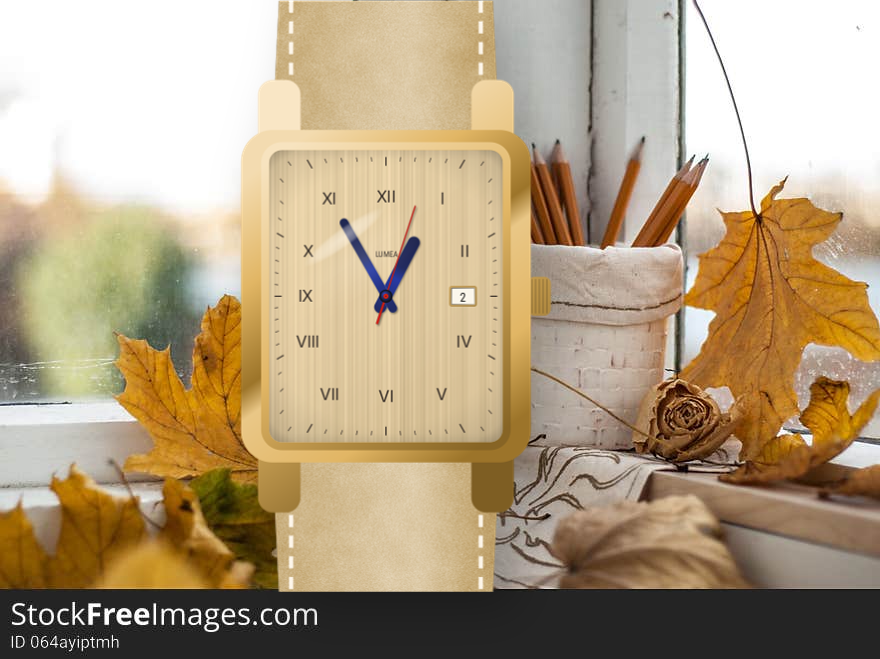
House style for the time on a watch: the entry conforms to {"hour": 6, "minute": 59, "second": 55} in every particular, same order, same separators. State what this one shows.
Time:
{"hour": 12, "minute": 55, "second": 3}
